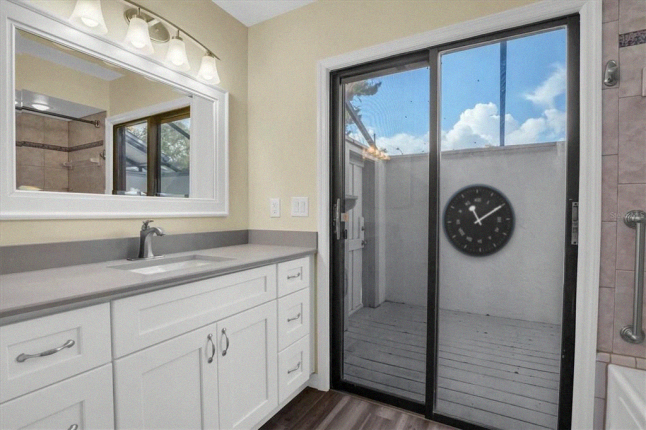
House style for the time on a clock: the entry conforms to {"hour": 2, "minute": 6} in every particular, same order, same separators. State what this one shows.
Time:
{"hour": 11, "minute": 10}
